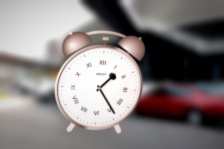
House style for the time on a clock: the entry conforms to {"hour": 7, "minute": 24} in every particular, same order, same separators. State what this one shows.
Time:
{"hour": 1, "minute": 24}
